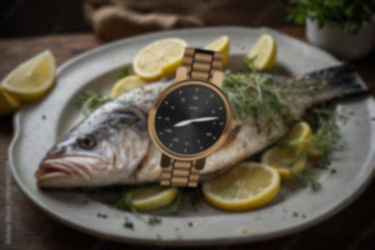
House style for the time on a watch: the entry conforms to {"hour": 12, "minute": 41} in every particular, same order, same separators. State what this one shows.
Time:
{"hour": 8, "minute": 13}
